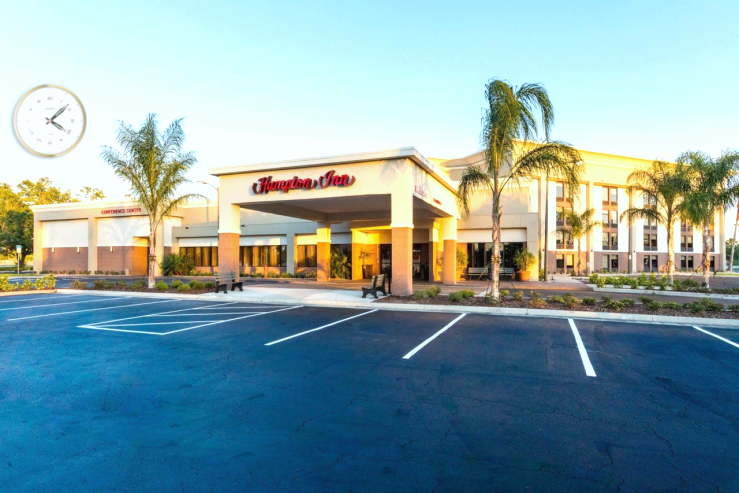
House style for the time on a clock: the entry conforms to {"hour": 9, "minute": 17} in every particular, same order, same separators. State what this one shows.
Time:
{"hour": 4, "minute": 8}
